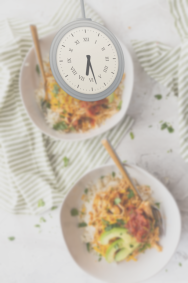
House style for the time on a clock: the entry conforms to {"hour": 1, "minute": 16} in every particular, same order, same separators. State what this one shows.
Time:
{"hour": 6, "minute": 28}
